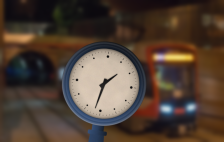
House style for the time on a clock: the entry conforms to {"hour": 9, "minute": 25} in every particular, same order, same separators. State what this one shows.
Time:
{"hour": 1, "minute": 32}
